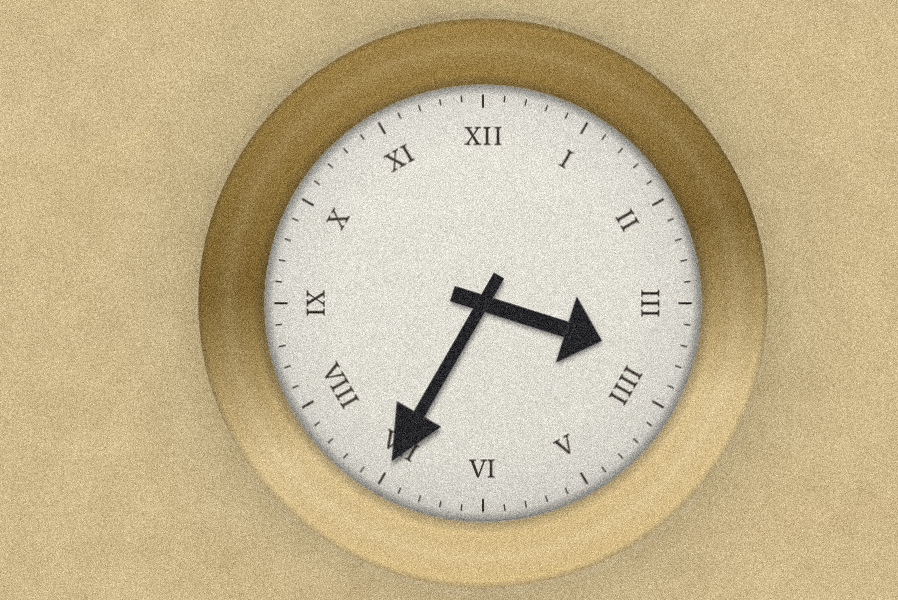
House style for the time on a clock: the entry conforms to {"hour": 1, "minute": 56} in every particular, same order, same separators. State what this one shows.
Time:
{"hour": 3, "minute": 35}
